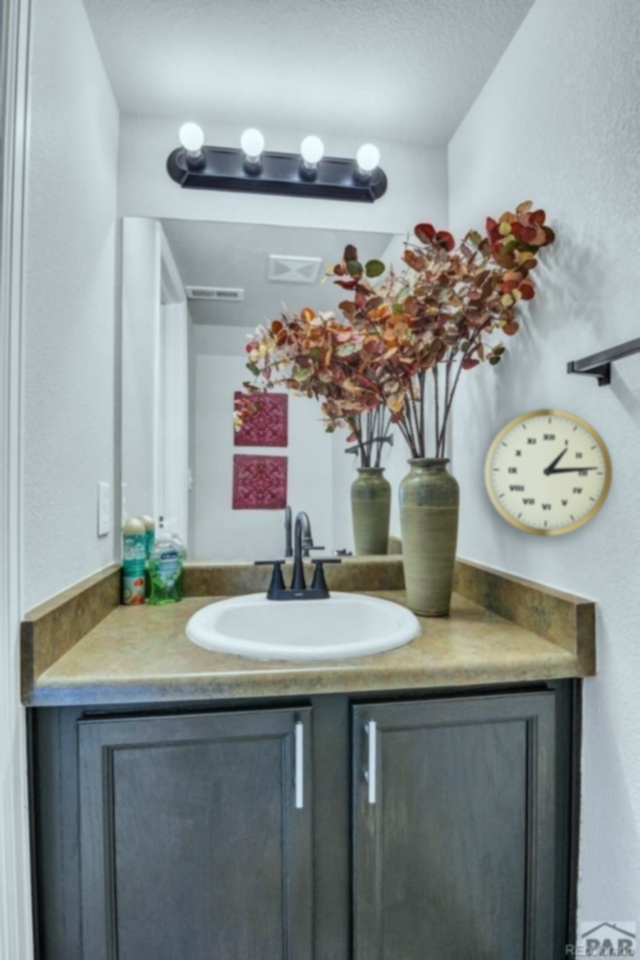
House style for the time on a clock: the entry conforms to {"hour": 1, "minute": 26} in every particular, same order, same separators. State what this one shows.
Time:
{"hour": 1, "minute": 14}
